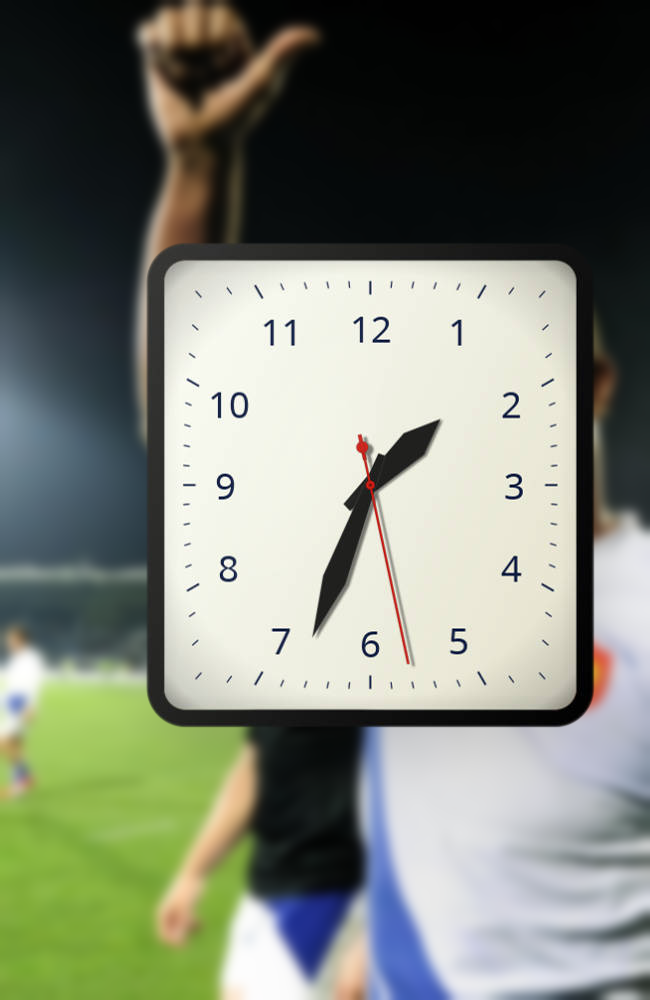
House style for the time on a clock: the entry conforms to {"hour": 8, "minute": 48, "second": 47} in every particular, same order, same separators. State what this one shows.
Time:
{"hour": 1, "minute": 33, "second": 28}
